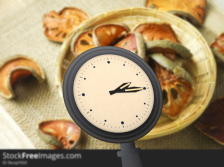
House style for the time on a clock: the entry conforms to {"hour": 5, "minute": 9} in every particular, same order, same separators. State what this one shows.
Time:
{"hour": 2, "minute": 15}
